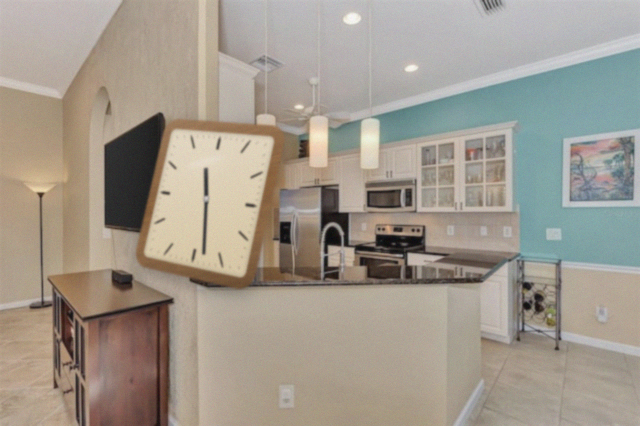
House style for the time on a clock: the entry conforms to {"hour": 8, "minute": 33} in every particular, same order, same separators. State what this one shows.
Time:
{"hour": 11, "minute": 28}
